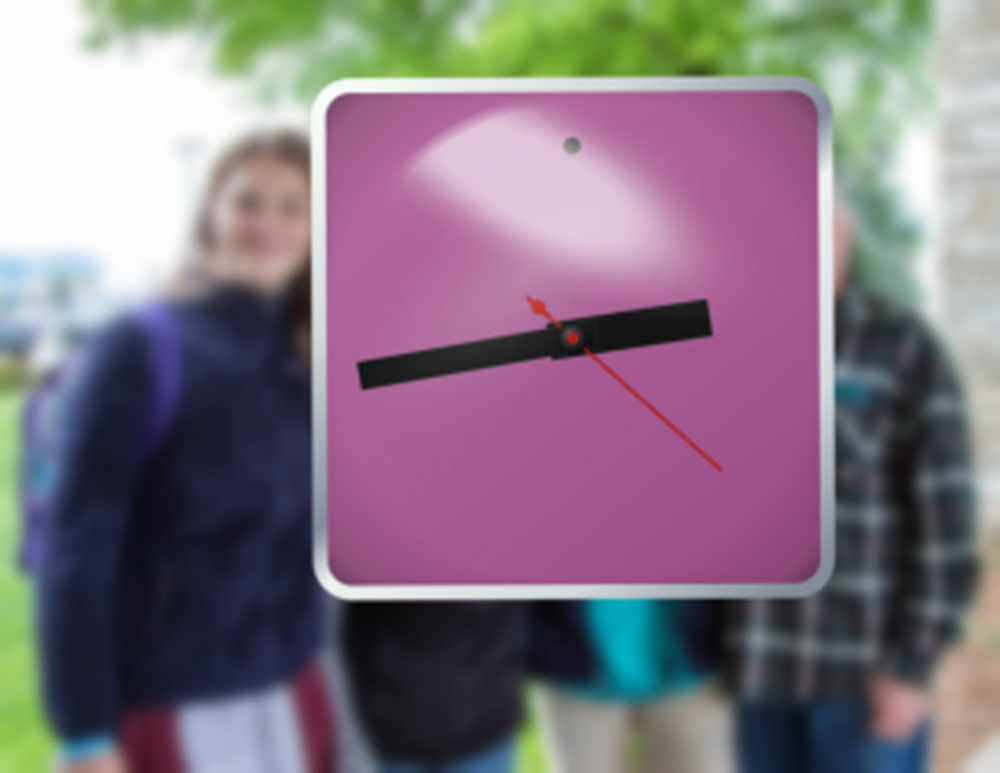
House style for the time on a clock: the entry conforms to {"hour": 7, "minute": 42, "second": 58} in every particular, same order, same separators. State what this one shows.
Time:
{"hour": 2, "minute": 43, "second": 22}
